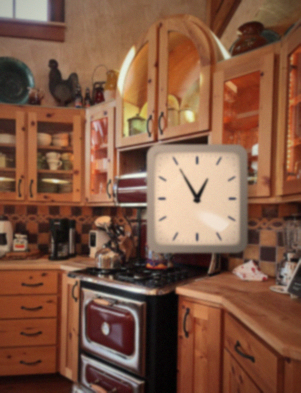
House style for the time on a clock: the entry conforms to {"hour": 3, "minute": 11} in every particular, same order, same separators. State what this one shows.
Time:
{"hour": 12, "minute": 55}
